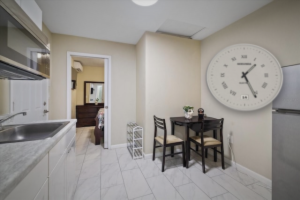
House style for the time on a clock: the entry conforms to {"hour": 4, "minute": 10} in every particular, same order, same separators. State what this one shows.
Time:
{"hour": 1, "minute": 26}
